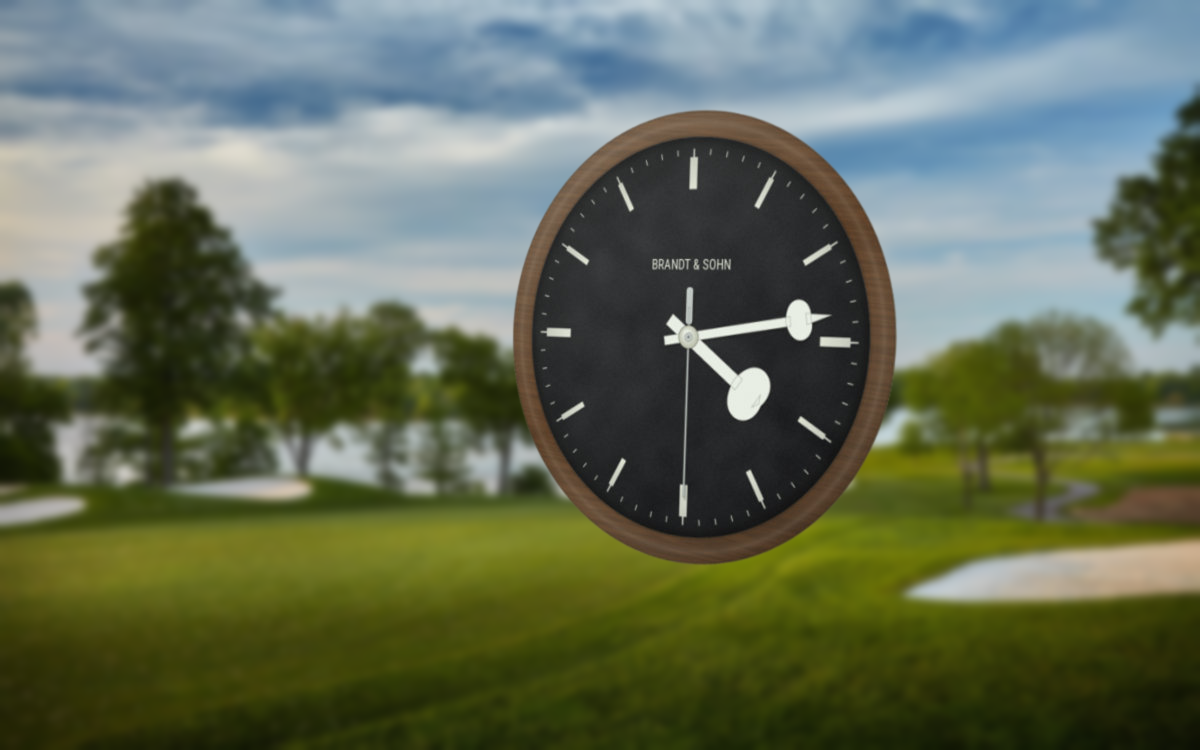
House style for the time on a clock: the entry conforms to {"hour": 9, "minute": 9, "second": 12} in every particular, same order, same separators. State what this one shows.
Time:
{"hour": 4, "minute": 13, "second": 30}
